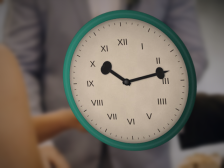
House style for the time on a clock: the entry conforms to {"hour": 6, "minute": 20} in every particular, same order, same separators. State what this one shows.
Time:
{"hour": 10, "minute": 13}
